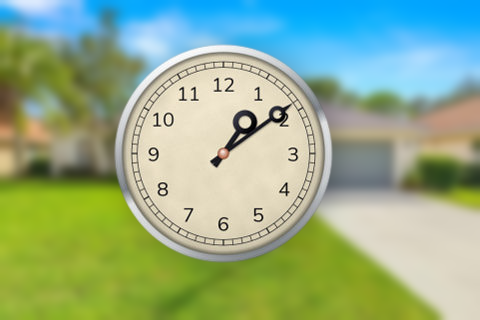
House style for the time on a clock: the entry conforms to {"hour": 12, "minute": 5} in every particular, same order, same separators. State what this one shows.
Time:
{"hour": 1, "minute": 9}
